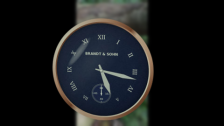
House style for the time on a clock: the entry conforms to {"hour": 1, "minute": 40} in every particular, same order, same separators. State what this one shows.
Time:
{"hour": 5, "minute": 17}
